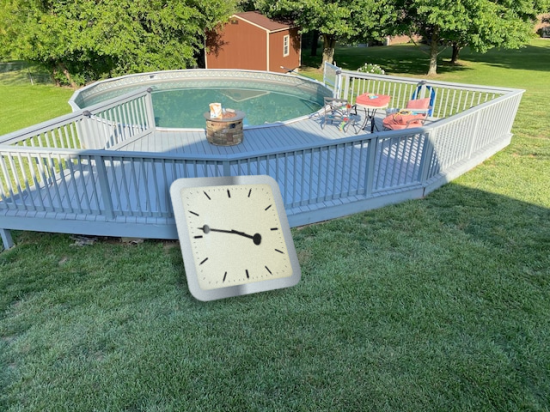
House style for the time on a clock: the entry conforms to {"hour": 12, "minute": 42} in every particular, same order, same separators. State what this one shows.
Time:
{"hour": 3, "minute": 47}
